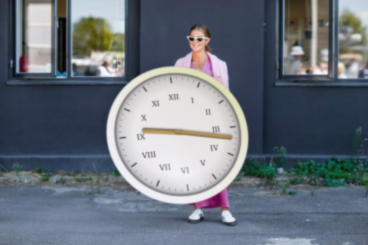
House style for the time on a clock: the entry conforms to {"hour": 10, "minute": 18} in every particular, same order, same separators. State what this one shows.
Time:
{"hour": 9, "minute": 17}
